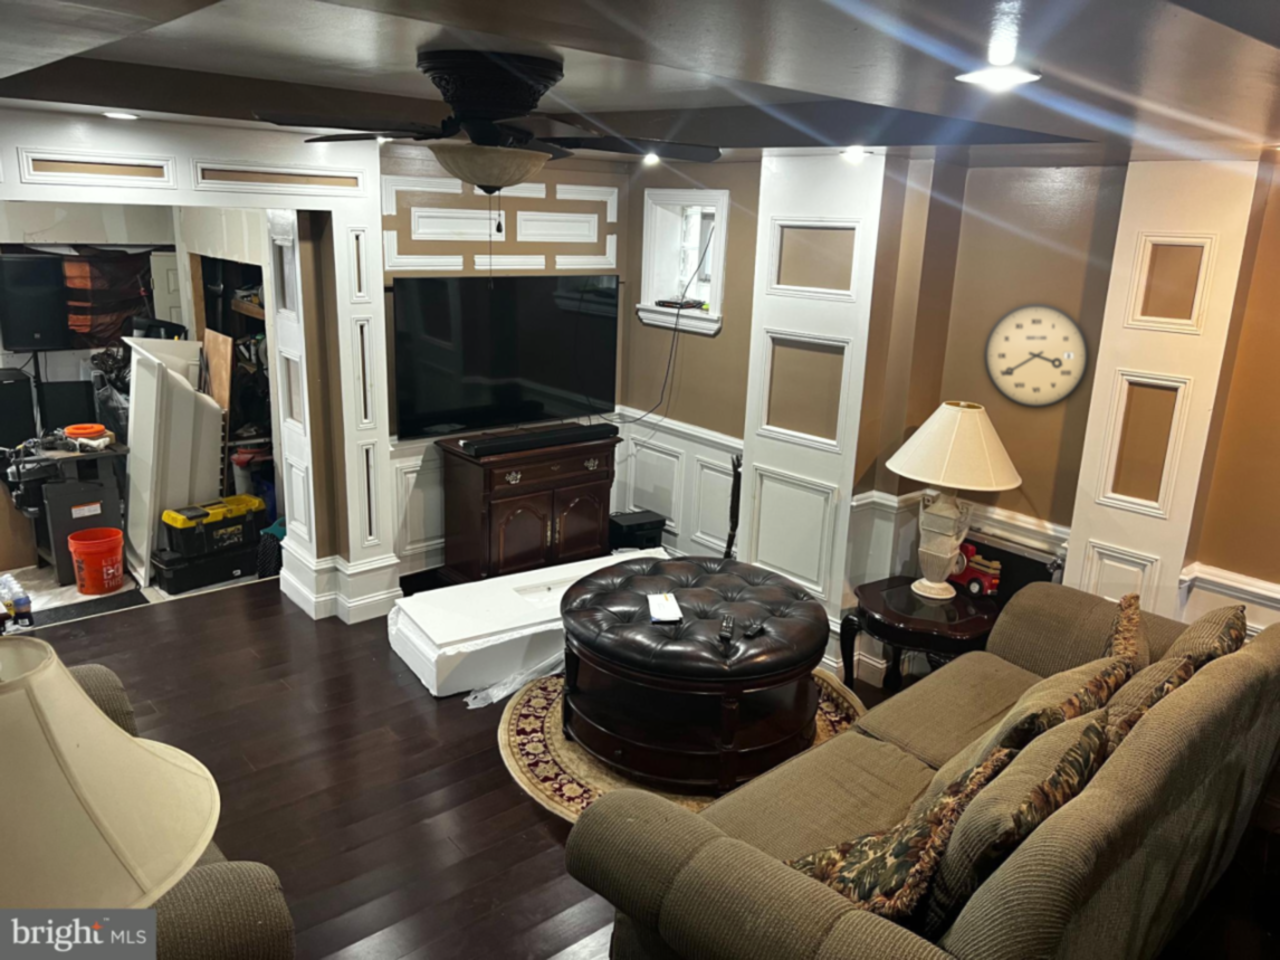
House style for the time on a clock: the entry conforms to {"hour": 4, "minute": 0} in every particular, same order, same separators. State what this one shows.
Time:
{"hour": 3, "minute": 40}
